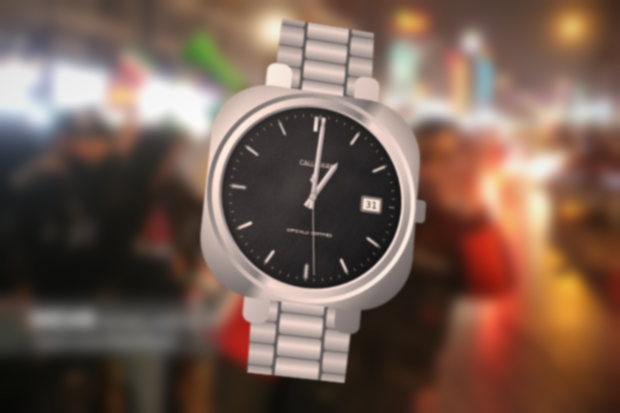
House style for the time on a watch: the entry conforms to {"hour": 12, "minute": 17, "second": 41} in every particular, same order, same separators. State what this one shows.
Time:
{"hour": 1, "minute": 0, "second": 29}
